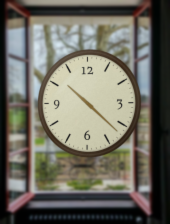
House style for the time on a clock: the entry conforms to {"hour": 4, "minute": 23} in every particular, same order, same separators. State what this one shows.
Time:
{"hour": 10, "minute": 22}
